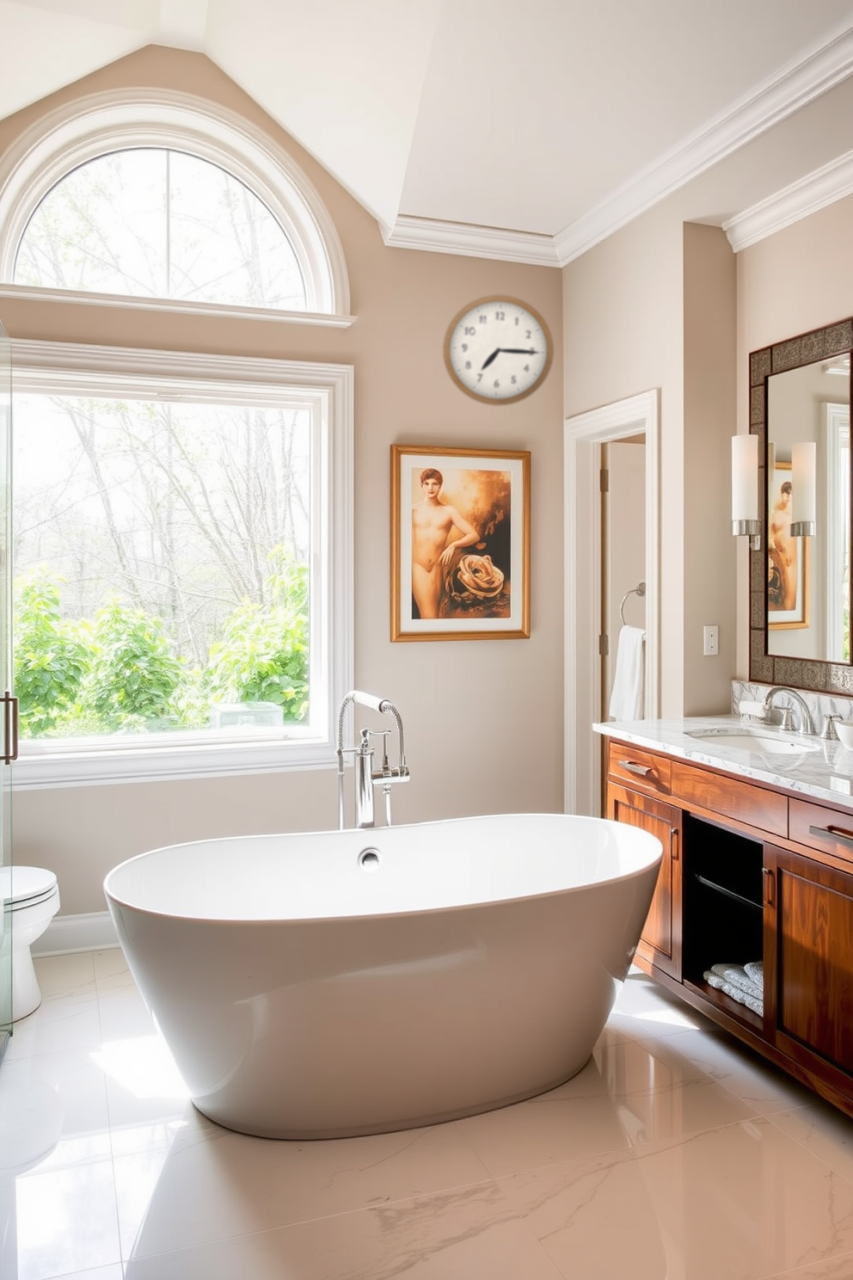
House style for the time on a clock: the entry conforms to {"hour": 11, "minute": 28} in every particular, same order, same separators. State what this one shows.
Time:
{"hour": 7, "minute": 15}
